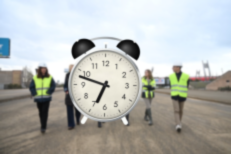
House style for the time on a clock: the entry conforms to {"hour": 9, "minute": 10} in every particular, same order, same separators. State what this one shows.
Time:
{"hour": 6, "minute": 48}
